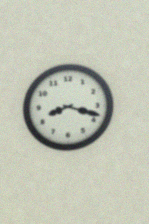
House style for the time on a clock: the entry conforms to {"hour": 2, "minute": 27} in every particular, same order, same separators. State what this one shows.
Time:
{"hour": 8, "minute": 18}
